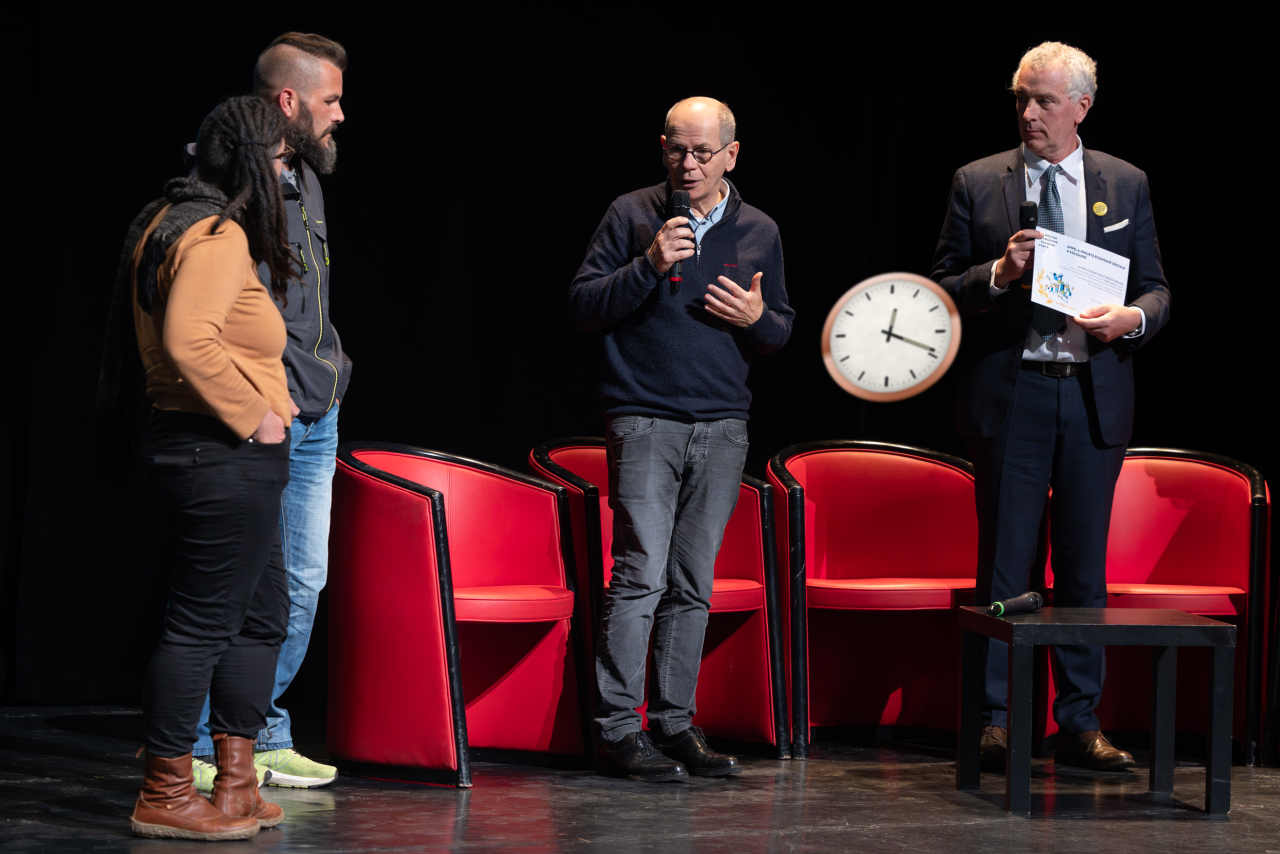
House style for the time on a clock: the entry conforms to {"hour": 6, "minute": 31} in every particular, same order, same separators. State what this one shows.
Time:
{"hour": 12, "minute": 19}
